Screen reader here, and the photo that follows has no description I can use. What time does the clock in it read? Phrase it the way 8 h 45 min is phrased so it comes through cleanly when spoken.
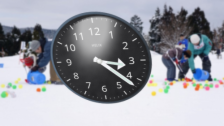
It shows 3 h 22 min
